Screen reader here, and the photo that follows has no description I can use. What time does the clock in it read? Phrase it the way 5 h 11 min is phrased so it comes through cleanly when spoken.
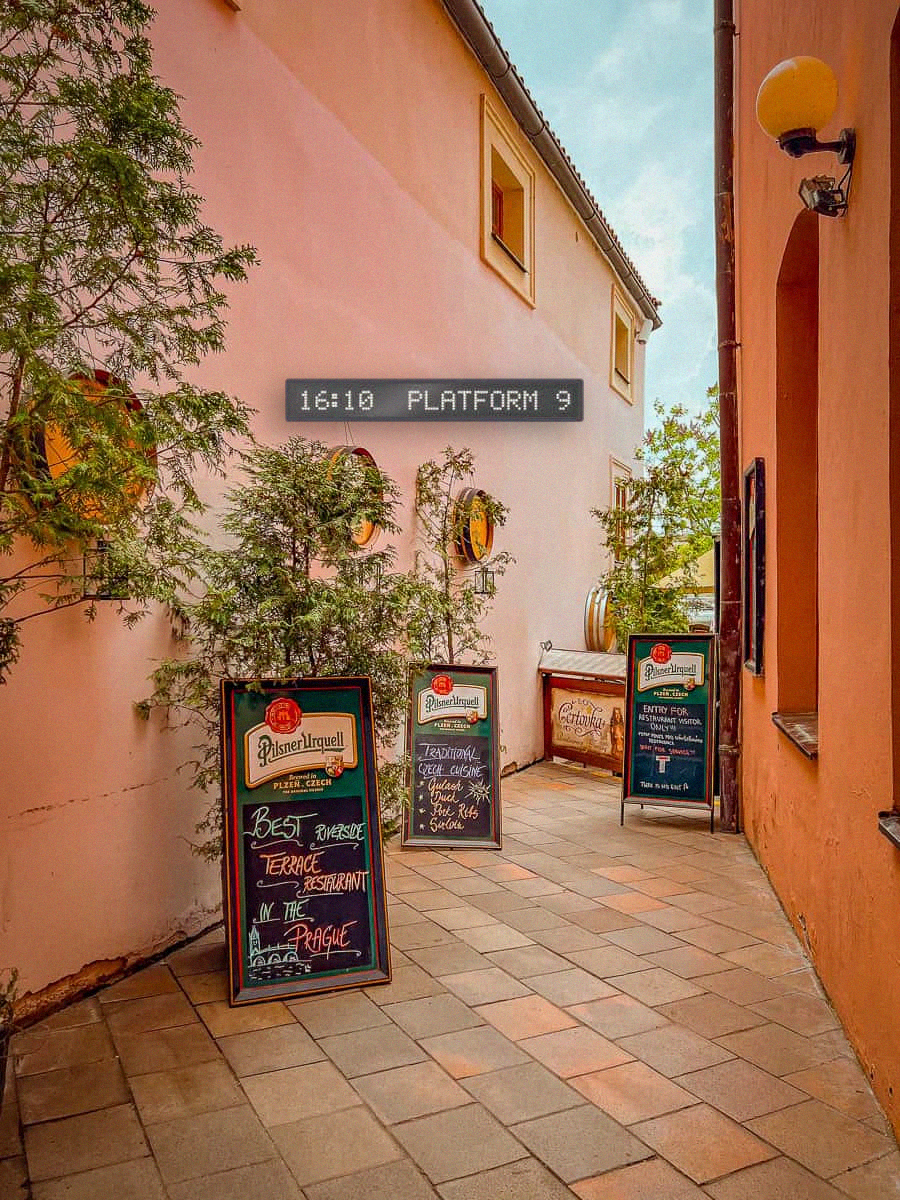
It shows 16 h 10 min
